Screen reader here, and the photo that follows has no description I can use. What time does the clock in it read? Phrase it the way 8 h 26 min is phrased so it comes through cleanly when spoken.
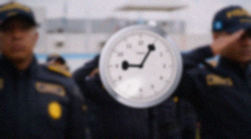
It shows 9 h 05 min
